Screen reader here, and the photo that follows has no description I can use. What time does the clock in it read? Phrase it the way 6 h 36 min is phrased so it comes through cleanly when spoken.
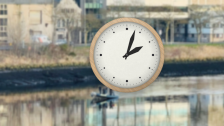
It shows 2 h 03 min
